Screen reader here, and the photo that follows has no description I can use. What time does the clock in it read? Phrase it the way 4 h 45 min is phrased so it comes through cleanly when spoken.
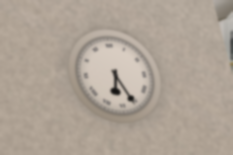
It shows 6 h 26 min
